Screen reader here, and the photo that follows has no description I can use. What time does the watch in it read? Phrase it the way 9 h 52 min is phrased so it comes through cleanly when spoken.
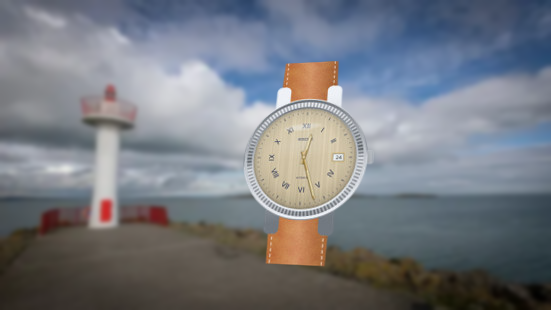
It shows 12 h 27 min
